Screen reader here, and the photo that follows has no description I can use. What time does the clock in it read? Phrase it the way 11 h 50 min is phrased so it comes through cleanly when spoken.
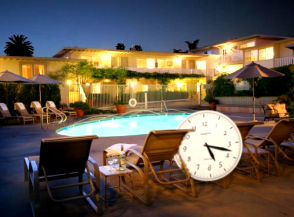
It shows 5 h 18 min
